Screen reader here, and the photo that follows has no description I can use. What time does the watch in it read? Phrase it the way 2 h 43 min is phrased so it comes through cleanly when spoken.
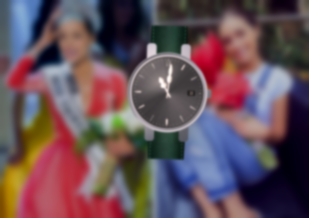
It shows 11 h 01 min
